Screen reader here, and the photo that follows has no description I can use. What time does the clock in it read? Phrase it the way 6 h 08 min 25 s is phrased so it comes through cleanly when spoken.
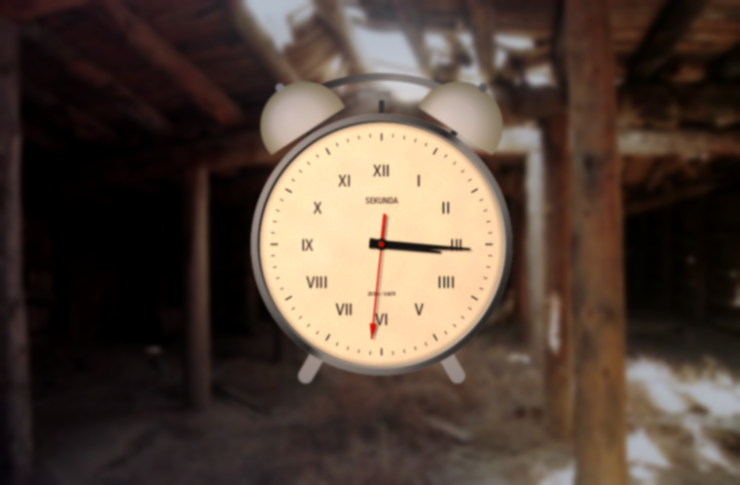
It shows 3 h 15 min 31 s
